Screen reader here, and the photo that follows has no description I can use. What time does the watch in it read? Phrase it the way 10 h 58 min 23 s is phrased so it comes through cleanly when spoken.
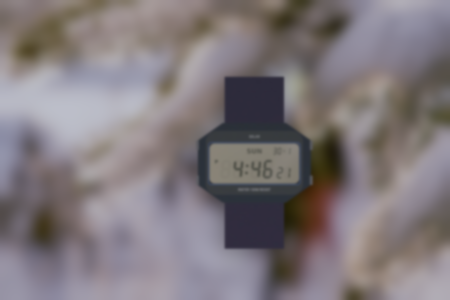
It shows 4 h 46 min 21 s
